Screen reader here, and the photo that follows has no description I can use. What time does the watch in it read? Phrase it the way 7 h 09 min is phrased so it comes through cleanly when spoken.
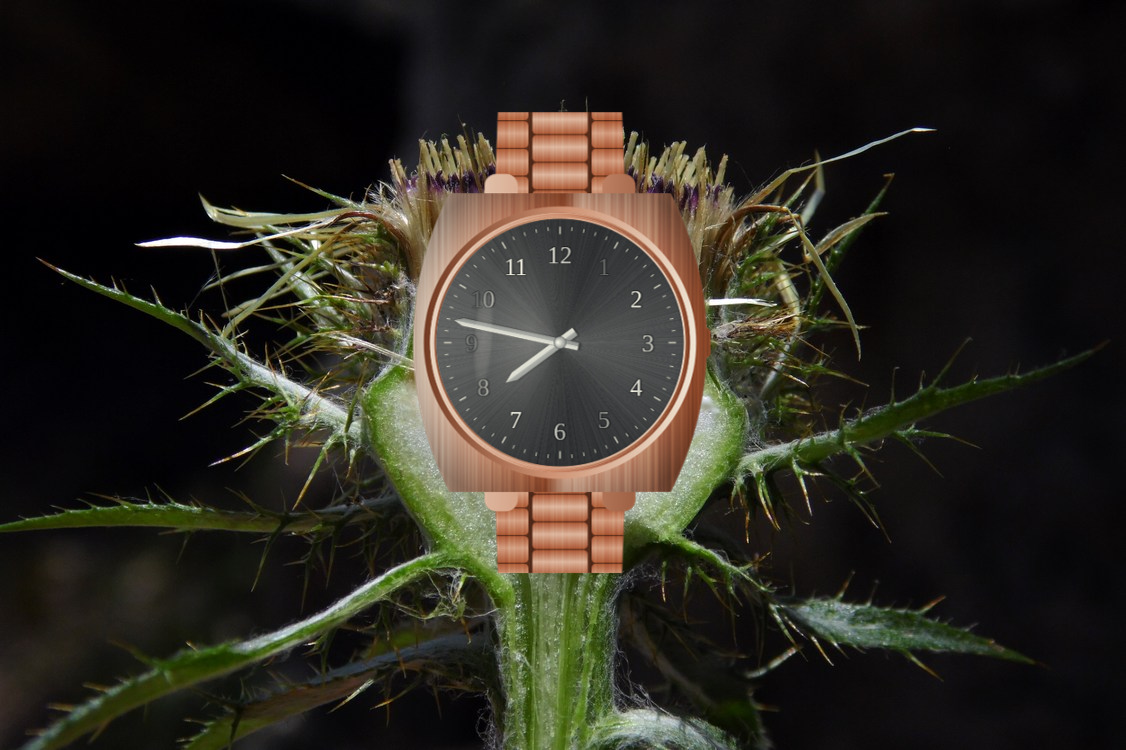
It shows 7 h 47 min
